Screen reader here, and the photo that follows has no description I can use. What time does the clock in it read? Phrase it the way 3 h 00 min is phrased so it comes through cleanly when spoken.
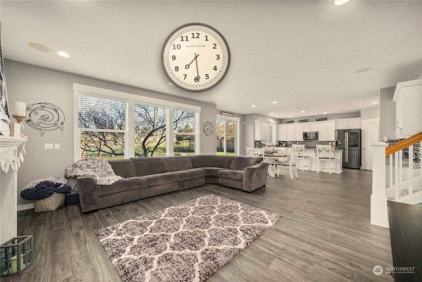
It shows 7 h 29 min
